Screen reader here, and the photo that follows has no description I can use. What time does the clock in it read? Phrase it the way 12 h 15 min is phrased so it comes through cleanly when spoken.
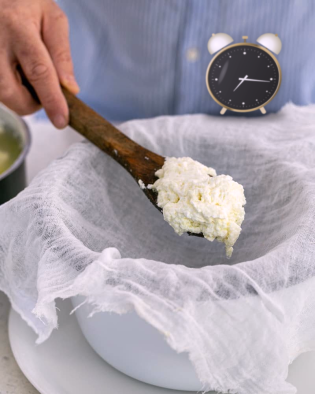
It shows 7 h 16 min
